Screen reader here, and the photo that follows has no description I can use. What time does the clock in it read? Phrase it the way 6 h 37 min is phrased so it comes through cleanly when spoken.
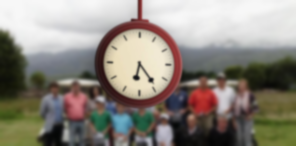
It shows 6 h 24 min
